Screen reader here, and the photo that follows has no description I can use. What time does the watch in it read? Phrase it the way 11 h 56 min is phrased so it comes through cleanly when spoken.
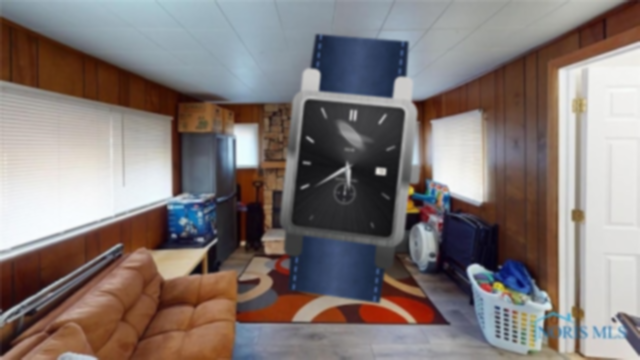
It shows 5 h 39 min
